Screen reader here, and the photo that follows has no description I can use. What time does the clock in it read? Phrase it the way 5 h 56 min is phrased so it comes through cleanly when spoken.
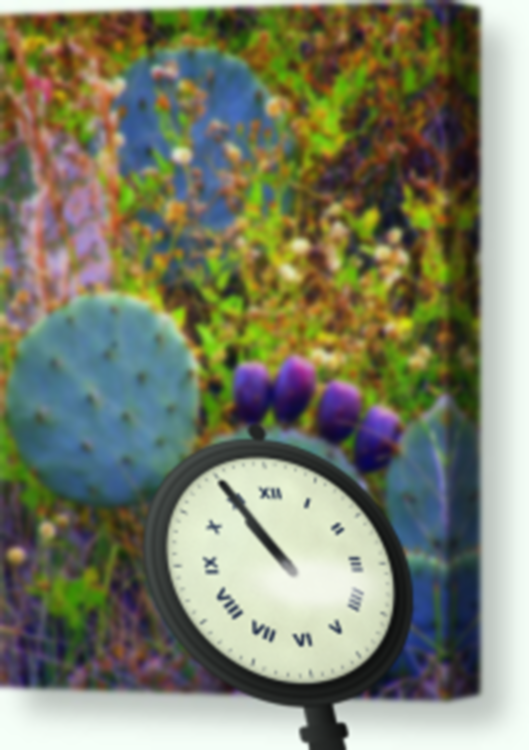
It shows 10 h 55 min
